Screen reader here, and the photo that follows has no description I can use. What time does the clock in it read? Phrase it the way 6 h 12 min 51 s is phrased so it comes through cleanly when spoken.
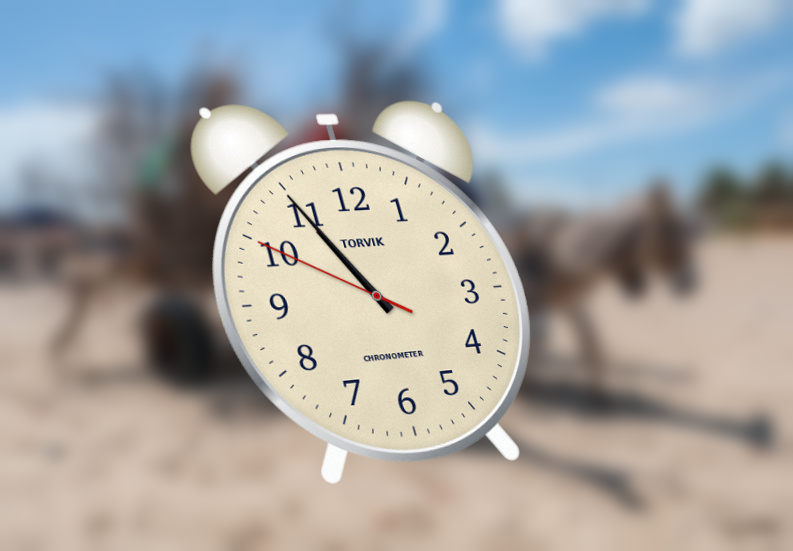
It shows 10 h 54 min 50 s
